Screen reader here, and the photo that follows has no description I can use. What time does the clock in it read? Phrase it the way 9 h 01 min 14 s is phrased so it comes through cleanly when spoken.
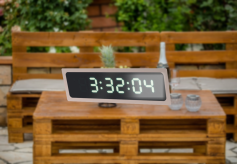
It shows 3 h 32 min 04 s
